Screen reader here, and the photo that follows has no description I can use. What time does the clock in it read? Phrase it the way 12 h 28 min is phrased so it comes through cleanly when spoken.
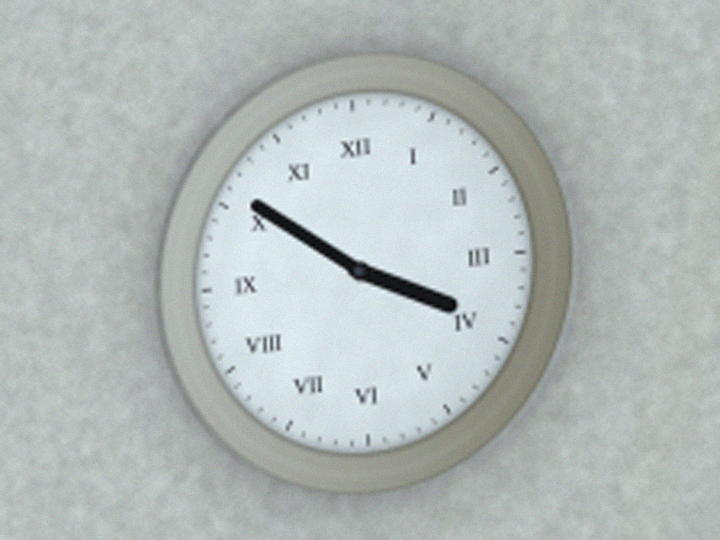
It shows 3 h 51 min
